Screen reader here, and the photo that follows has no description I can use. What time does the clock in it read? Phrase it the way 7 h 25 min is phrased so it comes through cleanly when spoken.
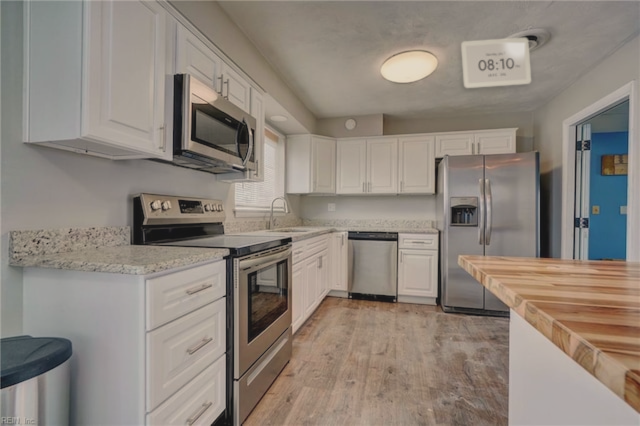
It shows 8 h 10 min
